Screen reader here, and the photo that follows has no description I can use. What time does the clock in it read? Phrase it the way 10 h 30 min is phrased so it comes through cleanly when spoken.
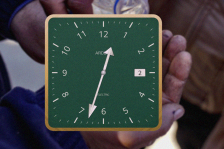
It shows 12 h 33 min
